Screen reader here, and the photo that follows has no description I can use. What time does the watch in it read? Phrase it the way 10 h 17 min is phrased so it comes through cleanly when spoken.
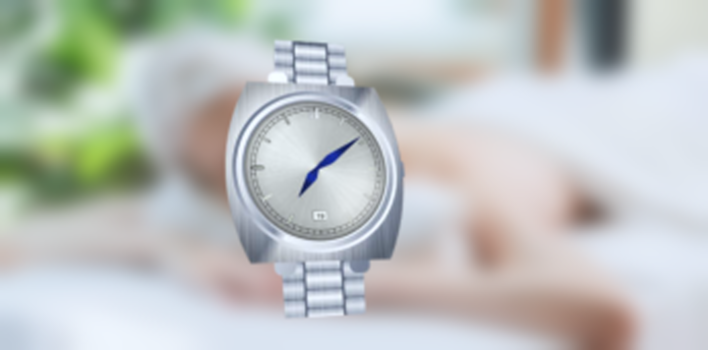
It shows 7 h 09 min
